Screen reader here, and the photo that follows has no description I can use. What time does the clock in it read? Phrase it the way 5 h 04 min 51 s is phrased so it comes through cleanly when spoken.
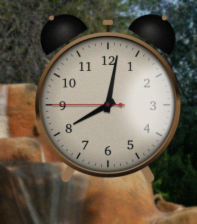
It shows 8 h 01 min 45 s
